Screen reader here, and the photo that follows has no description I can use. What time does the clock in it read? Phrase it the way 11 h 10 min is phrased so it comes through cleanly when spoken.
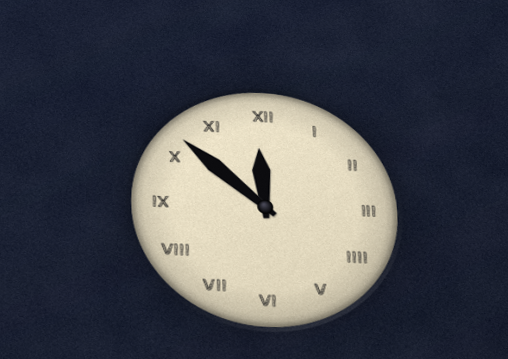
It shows 11 h 52 min
